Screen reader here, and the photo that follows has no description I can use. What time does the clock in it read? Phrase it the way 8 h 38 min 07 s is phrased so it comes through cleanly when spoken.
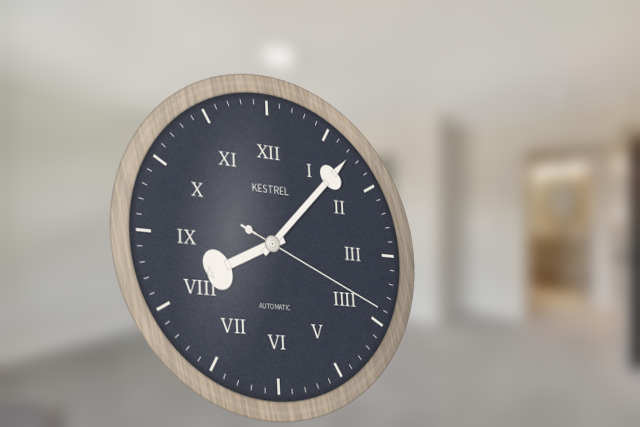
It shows 8 h 07 min 19 s
